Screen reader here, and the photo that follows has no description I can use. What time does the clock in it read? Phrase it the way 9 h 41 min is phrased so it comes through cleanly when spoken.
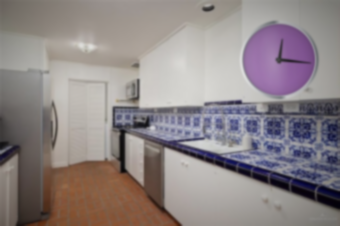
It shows 12 h 16 min
